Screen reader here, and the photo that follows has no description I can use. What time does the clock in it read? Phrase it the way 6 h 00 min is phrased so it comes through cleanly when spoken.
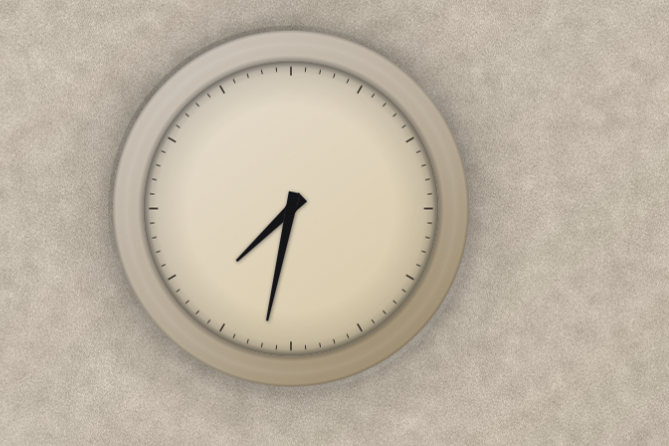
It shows 7 h 32 min
